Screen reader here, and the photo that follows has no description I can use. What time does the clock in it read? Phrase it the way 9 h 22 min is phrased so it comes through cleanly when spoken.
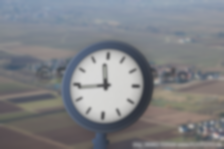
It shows 11 h 44 min
